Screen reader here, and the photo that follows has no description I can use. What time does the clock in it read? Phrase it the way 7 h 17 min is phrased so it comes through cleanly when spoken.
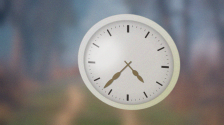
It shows 4 h 37 min
